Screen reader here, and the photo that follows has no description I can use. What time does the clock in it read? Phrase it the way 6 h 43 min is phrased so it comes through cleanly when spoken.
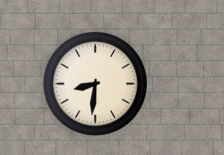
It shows 8 h 31 min
